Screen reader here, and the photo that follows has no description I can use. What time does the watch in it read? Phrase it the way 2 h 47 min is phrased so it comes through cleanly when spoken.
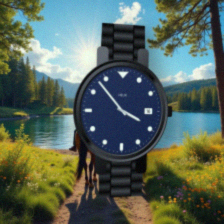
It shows 3 h 53 min
